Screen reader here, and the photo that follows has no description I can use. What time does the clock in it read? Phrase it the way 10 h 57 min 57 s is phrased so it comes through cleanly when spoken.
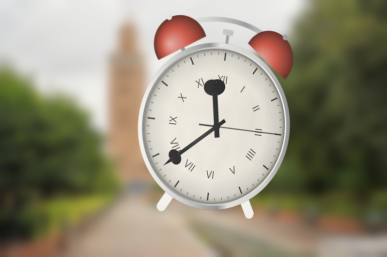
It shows 11 h 38 min 15 s
